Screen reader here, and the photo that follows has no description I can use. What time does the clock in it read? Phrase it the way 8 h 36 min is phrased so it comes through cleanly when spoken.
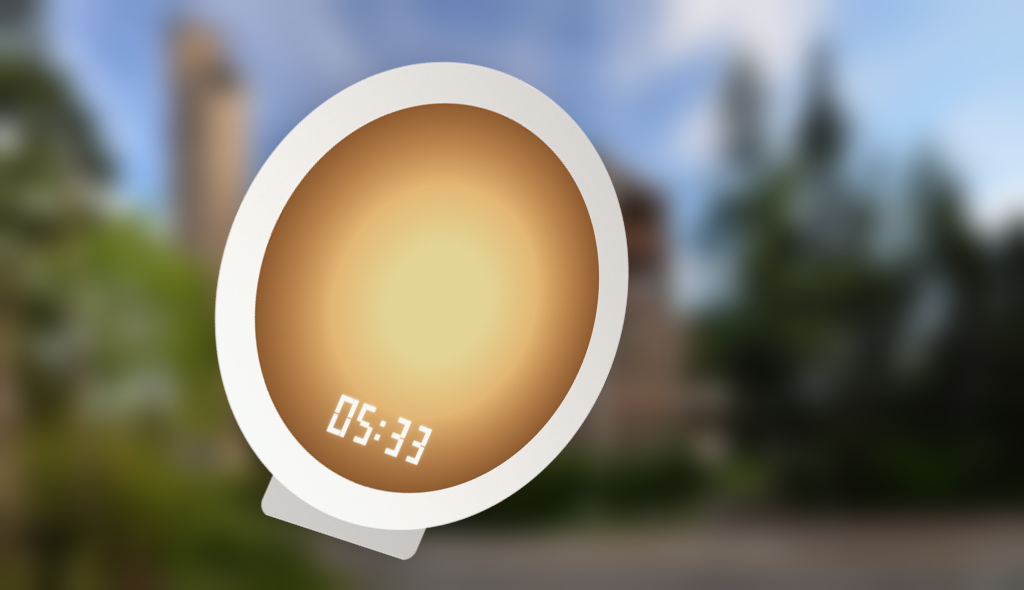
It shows 5 h 33 min
